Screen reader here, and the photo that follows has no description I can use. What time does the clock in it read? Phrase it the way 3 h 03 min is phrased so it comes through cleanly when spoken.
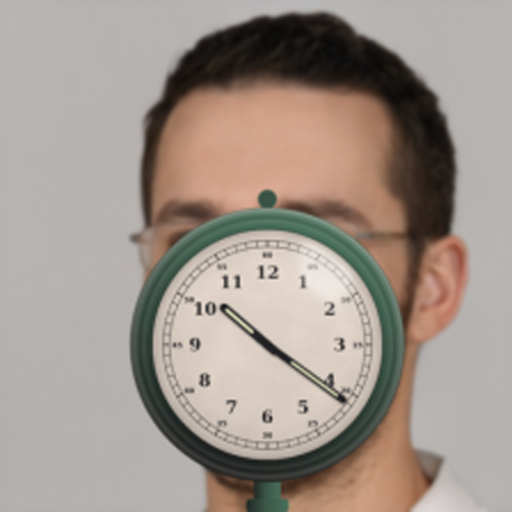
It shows 10 h 21 min
